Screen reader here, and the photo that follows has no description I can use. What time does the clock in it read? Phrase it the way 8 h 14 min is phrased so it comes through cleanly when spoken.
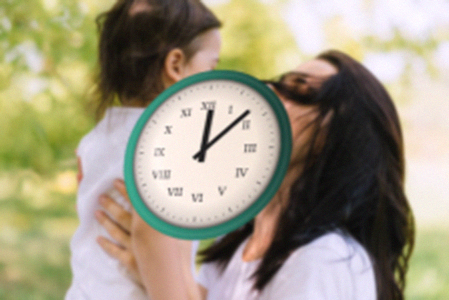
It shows 12 h 08 min
